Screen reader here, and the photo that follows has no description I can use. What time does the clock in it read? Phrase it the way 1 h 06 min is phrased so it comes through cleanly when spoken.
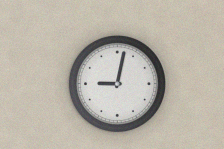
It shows 9 h 02 min
